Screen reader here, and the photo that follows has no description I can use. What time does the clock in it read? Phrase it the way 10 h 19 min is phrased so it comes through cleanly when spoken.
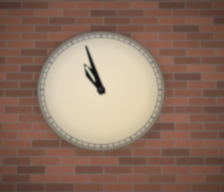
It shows 10 h 57 min
